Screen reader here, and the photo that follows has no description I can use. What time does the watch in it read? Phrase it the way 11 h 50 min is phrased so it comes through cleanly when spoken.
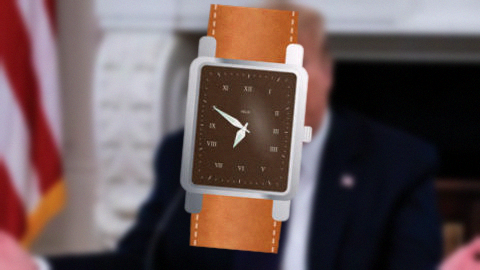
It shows 6 h 50 min
